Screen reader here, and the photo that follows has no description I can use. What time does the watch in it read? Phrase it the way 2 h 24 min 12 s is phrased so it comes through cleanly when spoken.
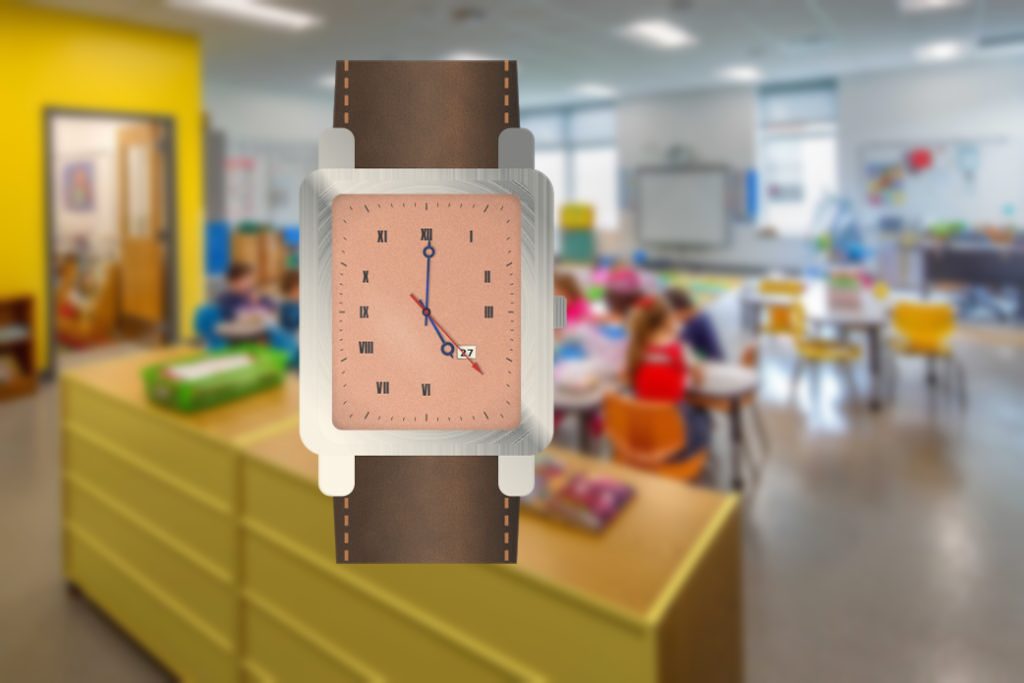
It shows 5 h 00 min 23 s
